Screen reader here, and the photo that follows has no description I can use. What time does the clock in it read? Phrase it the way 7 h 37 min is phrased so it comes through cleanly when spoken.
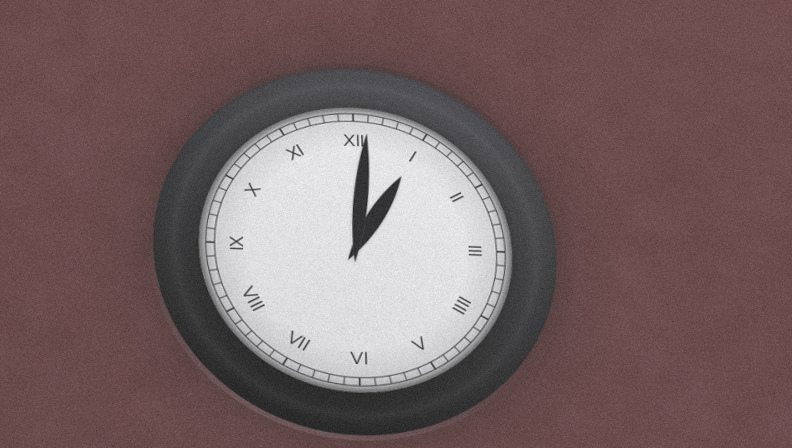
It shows 1 h 01 min
